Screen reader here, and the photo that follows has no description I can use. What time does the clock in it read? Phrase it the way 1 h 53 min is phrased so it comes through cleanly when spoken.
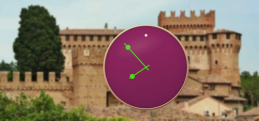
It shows 7 h 53 min
